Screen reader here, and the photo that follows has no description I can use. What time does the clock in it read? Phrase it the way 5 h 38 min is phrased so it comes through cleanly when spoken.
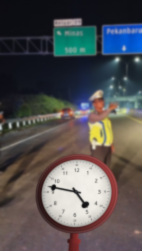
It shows 4 h 47 min
